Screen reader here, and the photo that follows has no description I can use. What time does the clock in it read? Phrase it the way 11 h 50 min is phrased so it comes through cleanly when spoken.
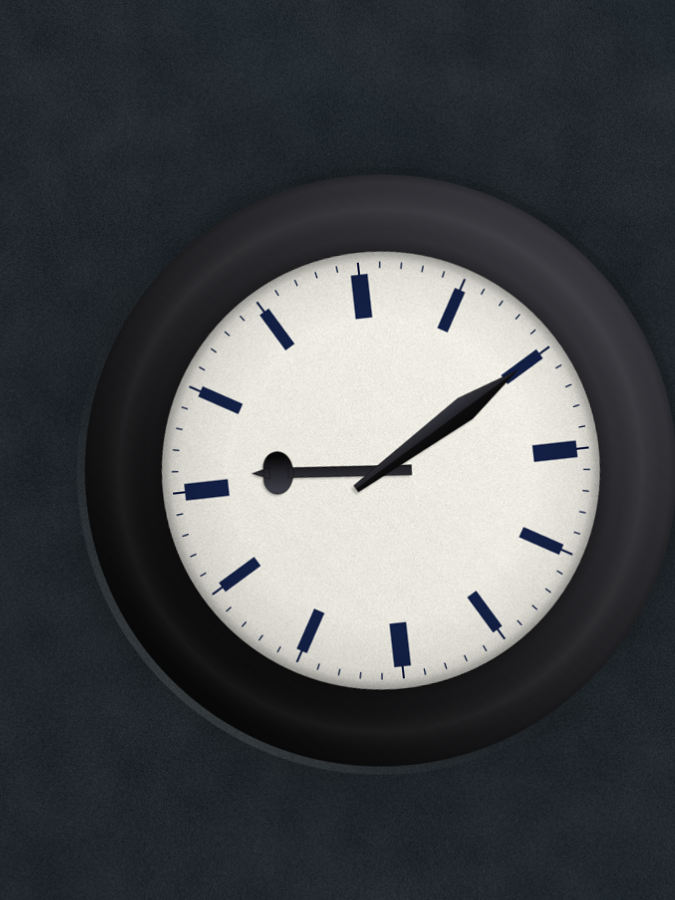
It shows 9 h 10 min
